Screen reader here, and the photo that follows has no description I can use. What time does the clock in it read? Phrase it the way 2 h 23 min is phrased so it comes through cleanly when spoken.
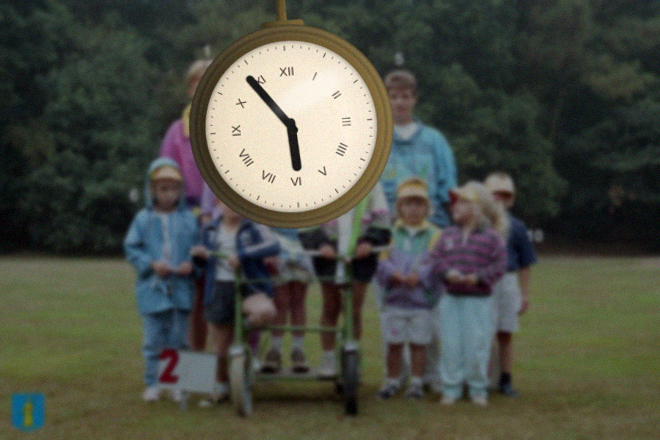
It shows 5 h 54 min
